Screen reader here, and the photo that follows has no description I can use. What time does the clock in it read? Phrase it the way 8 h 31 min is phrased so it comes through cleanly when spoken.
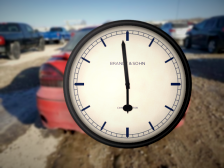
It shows 5 h 59 min
